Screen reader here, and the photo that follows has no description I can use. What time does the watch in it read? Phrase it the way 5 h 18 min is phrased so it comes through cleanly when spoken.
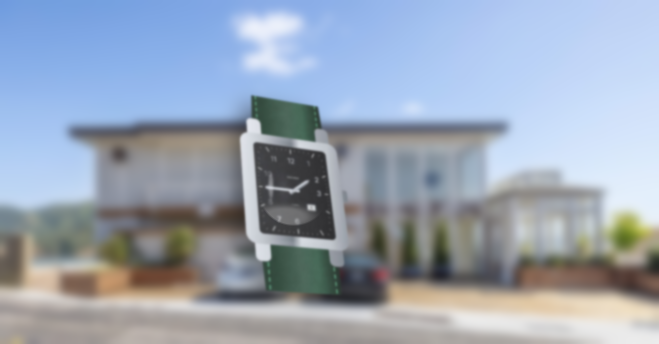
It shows 1 h 45 min
